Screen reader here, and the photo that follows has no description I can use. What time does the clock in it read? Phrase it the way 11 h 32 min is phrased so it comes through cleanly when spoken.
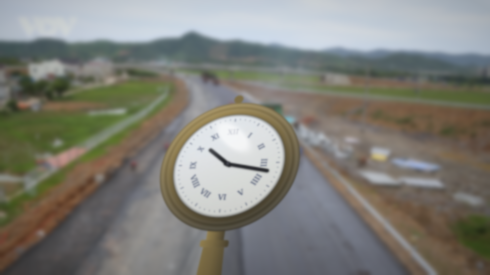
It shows 10 h 17 min
